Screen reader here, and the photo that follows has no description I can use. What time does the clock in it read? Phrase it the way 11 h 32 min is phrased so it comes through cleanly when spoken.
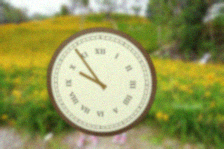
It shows 9 h 54 min
